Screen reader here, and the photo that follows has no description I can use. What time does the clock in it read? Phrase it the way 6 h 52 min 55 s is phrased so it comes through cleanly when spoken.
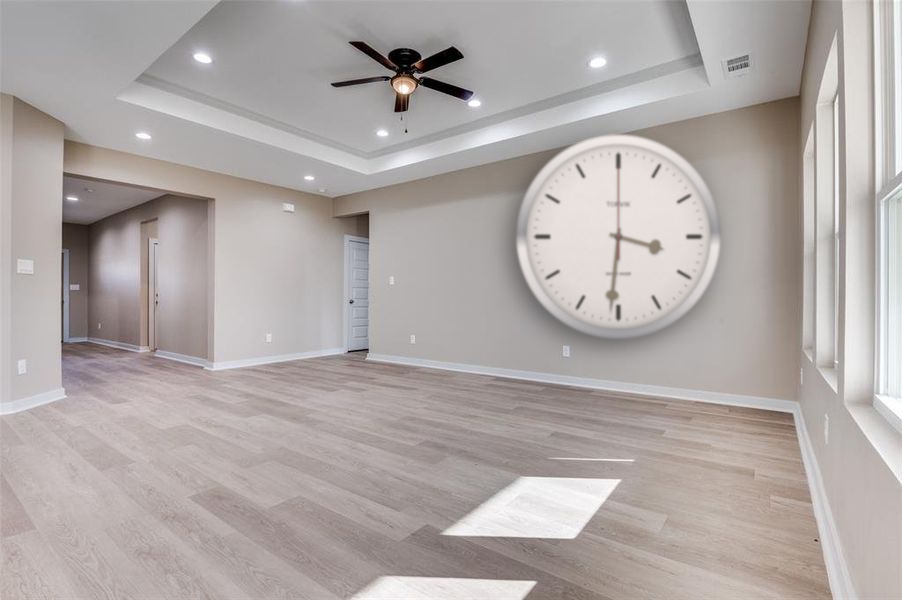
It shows 3 h 31 min 00 s
